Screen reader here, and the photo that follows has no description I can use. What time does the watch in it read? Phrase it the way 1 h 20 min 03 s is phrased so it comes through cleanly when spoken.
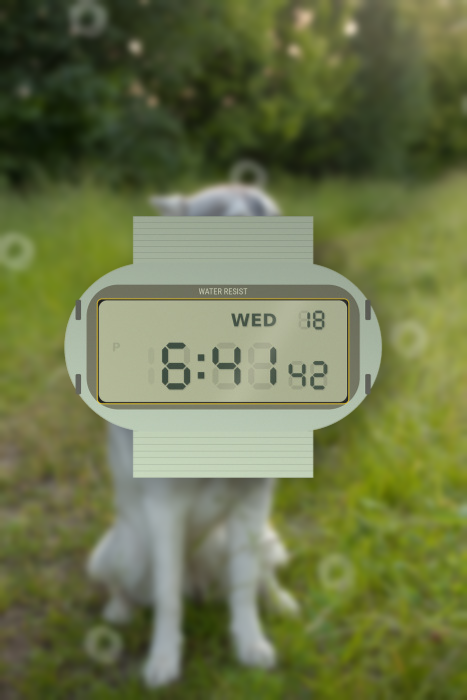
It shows 6 h 41 min 42 s
